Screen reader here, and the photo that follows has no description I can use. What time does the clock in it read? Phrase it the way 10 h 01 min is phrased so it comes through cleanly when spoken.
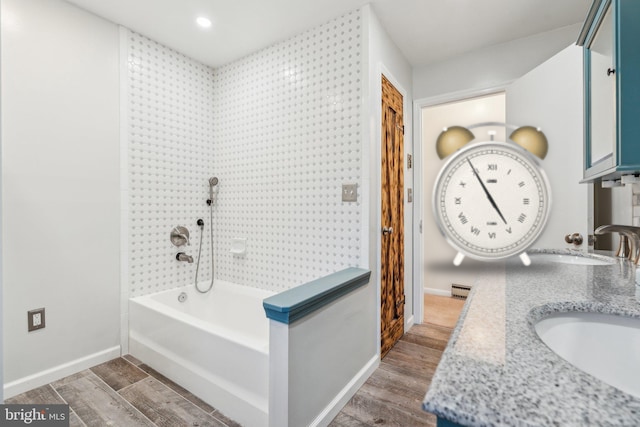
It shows 4 h 55 min
